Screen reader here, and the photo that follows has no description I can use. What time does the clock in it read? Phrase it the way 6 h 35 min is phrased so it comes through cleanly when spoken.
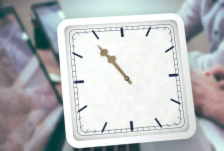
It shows 10 h 54 min
